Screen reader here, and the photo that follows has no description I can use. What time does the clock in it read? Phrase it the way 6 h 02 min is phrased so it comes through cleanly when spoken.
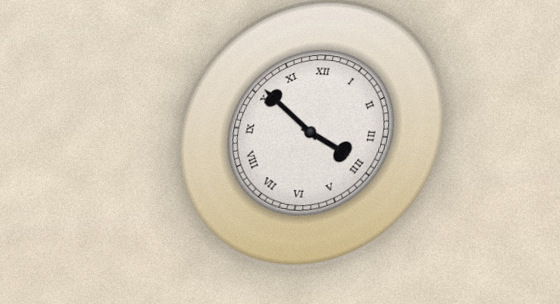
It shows 3 h 51 min
